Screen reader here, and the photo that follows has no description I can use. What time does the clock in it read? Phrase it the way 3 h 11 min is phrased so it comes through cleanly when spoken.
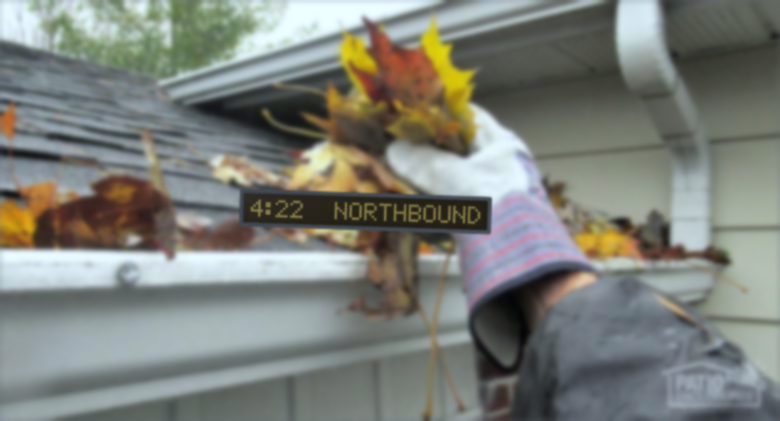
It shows 4 h 22 min
